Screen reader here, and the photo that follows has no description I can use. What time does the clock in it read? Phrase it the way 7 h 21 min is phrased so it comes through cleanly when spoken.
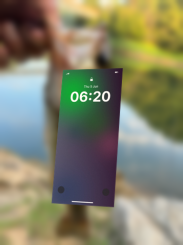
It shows 6 h 20 min
